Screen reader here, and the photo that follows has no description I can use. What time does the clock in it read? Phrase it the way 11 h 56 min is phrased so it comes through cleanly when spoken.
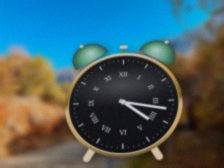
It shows 4 h 17 min
